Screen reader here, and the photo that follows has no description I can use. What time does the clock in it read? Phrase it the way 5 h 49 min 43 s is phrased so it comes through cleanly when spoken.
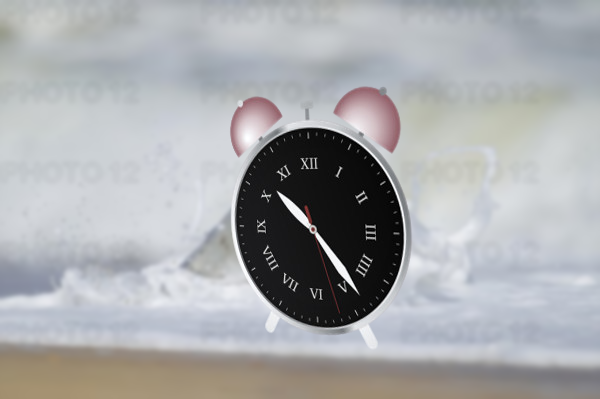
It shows 10 h 23 min 27 s
